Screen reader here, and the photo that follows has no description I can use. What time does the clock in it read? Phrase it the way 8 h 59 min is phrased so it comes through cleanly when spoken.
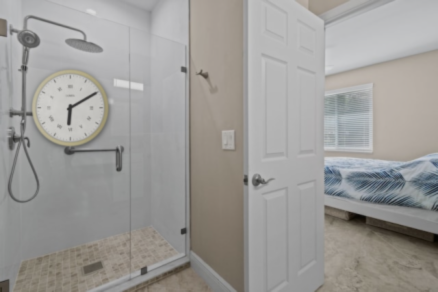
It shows 6 h 10 min
